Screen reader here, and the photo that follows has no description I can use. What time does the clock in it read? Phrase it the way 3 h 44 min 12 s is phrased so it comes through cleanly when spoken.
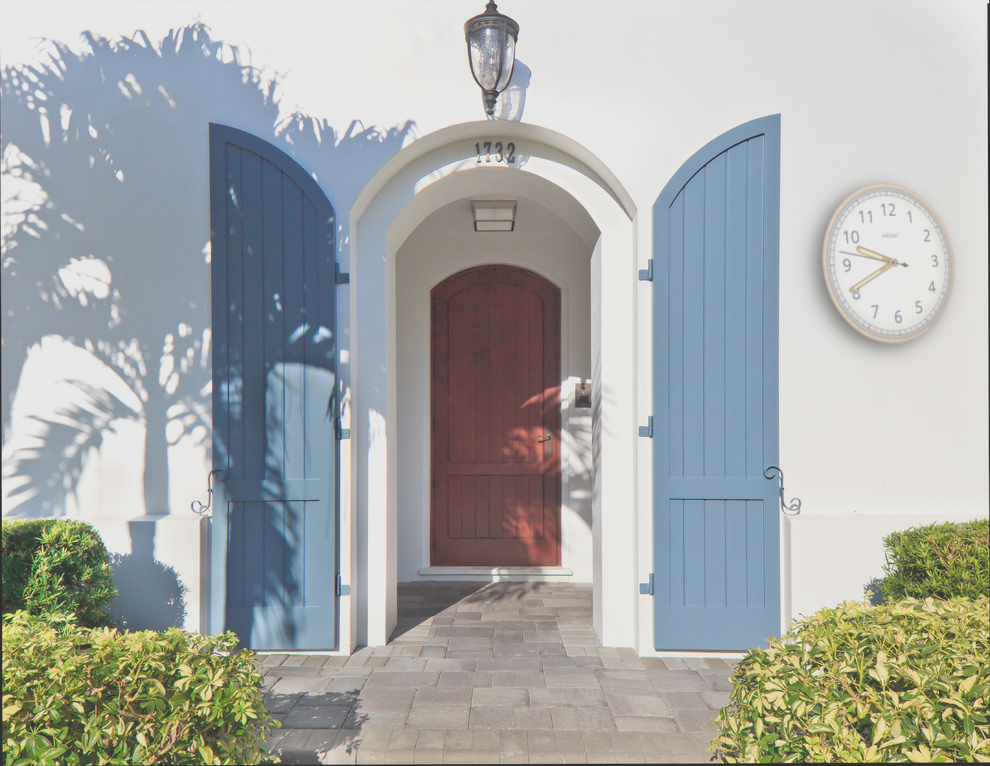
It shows 9 h 40 min 47 s
